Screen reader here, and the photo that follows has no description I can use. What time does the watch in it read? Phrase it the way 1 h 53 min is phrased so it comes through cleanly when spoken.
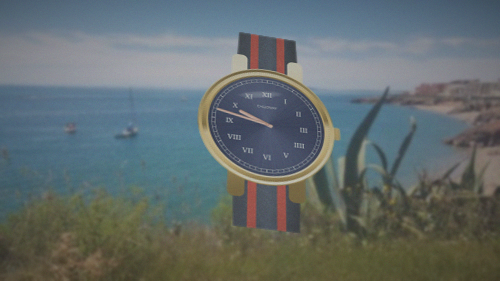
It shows 9 h 47 min
